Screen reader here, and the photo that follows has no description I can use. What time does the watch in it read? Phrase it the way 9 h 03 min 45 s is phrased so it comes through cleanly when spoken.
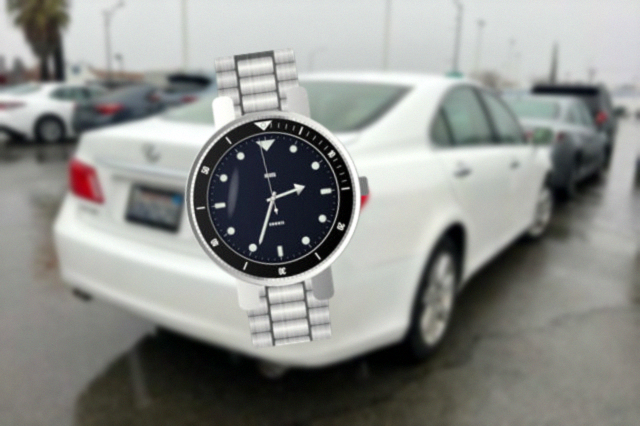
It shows 2 h 33 min 59 s
